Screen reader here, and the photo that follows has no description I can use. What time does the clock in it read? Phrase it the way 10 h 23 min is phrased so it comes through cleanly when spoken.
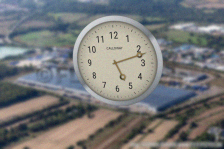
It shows 5 h 12 min
